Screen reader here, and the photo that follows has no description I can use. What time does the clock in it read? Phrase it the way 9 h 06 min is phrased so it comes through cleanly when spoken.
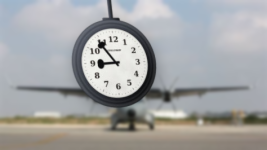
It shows 8 h 54 min
